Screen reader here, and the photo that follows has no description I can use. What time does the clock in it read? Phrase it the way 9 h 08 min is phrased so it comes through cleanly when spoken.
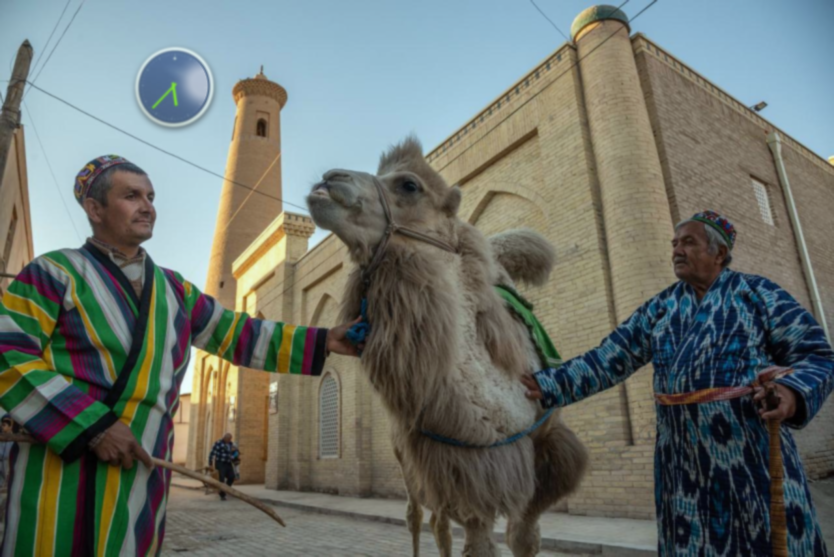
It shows 5 h 37 min
